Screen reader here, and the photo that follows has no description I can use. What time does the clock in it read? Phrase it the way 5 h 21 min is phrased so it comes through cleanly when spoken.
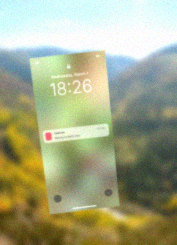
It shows 18 h 26 min
